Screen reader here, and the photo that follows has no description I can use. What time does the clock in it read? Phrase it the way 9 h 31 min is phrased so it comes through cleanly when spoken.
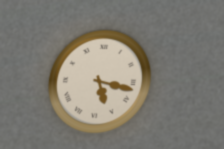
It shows 5 h 17 min
